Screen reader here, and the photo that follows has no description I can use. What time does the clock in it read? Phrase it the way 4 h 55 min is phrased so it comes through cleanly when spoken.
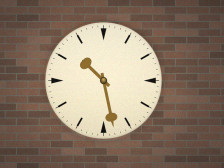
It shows 10 h 28 min
